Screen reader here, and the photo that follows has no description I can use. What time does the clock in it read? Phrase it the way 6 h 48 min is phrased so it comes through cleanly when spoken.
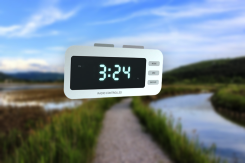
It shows 3 h 24 min
